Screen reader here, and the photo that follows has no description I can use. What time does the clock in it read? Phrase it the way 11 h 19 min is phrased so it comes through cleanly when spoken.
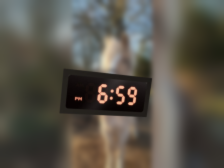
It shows 6 h 59 min
